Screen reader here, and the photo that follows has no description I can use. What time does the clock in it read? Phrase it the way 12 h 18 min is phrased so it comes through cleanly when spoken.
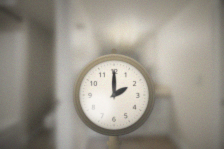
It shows 2 h 00 min
